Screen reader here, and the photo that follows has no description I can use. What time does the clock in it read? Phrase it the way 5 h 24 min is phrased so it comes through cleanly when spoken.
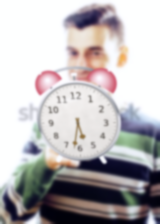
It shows 5 h 32 min
